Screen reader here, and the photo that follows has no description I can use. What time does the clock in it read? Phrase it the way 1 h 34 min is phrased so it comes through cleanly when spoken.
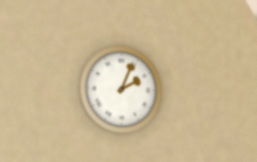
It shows 2 h 04 min
